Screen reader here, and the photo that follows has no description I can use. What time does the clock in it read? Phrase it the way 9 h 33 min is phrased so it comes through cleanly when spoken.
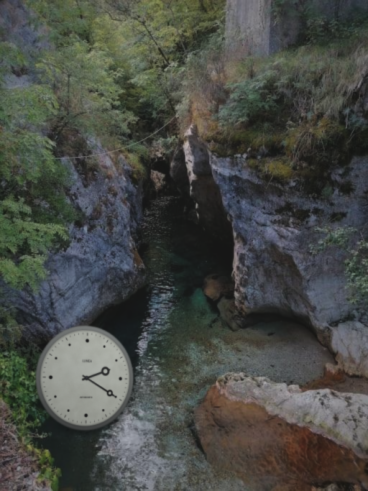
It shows 2 h 20 min
